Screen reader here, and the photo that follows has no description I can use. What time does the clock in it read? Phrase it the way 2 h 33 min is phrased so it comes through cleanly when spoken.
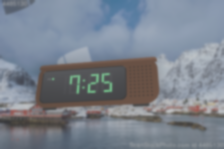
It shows 7 h 25 min
